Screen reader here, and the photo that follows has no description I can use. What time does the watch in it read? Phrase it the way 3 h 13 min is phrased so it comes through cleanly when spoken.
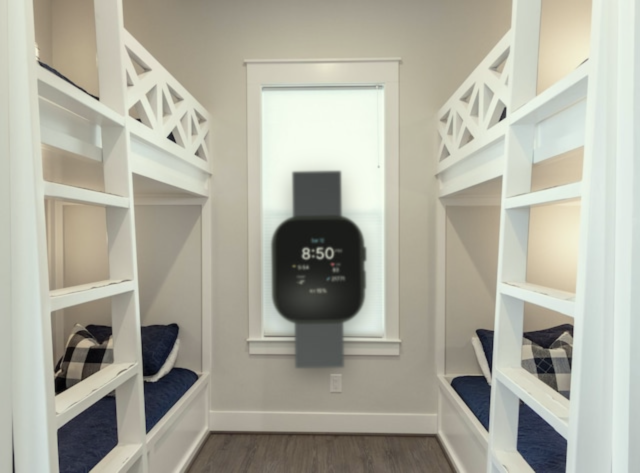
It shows 8 h 50 min
